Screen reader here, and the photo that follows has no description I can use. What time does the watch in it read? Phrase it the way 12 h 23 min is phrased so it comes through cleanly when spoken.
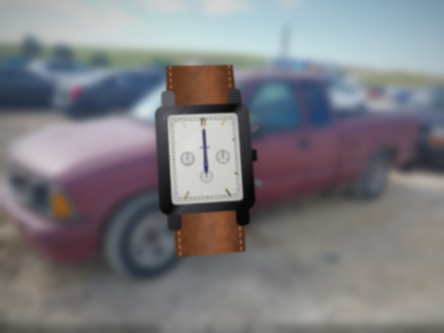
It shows 6 h 00 min
